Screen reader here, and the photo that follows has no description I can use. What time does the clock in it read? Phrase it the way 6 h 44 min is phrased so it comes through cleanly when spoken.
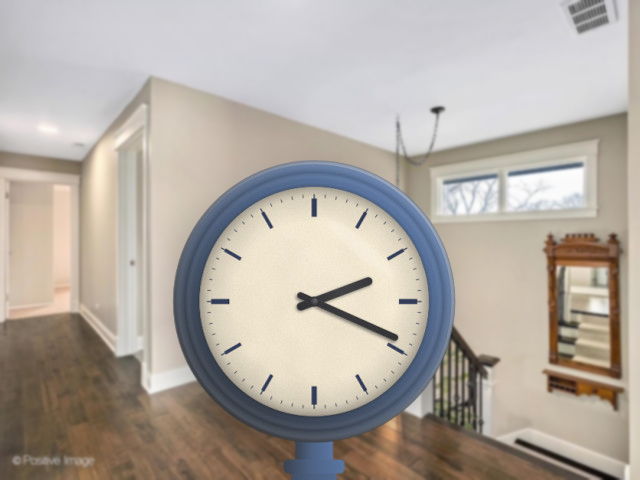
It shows 2 h 19 min
